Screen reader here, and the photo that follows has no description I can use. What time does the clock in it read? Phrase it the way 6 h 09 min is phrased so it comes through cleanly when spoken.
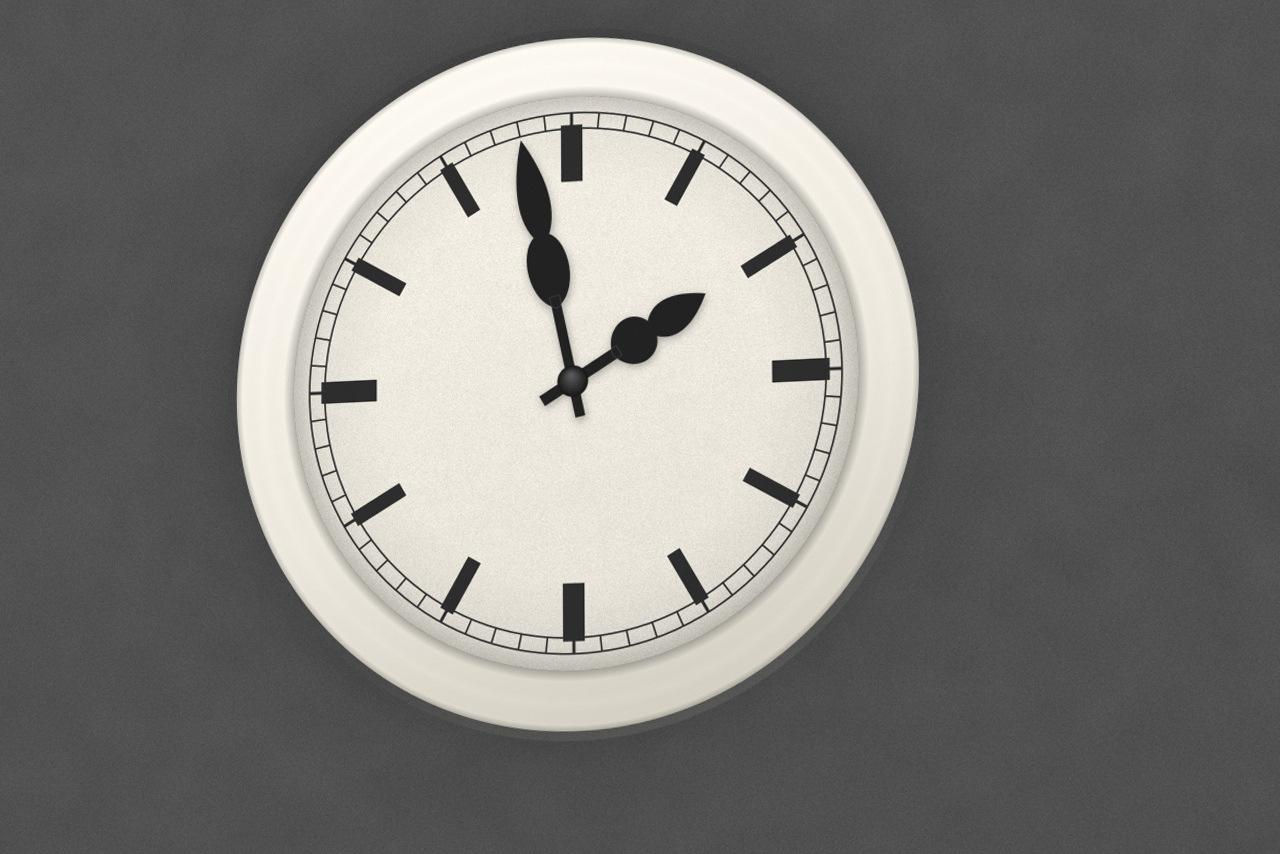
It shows 1 h 58 min
